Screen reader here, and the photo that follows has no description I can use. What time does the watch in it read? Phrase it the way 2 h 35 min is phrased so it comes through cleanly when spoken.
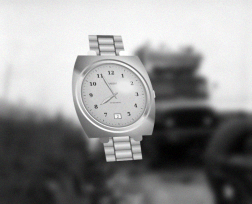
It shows 7 h 56 min
